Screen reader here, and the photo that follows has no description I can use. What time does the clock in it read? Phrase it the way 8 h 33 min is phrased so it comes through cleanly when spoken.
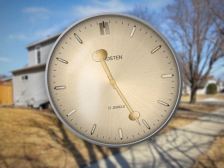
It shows 11 h 26 min
